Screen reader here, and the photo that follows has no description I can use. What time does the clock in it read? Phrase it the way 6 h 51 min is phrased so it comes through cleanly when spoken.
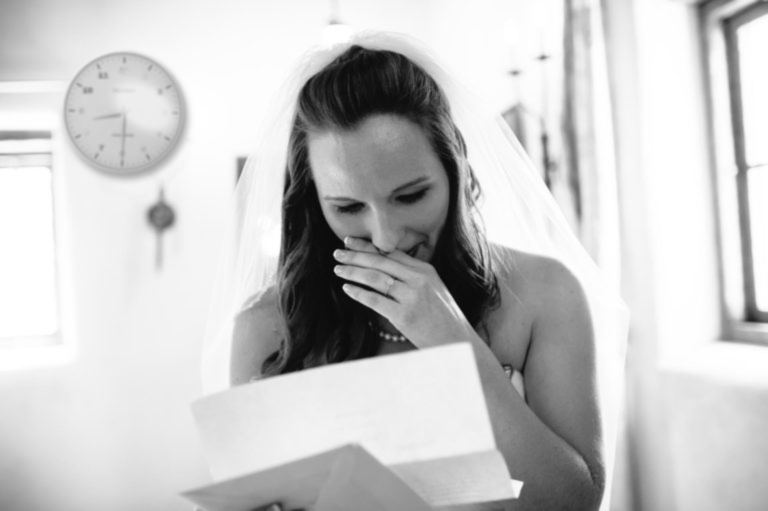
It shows 8 h 30 min
